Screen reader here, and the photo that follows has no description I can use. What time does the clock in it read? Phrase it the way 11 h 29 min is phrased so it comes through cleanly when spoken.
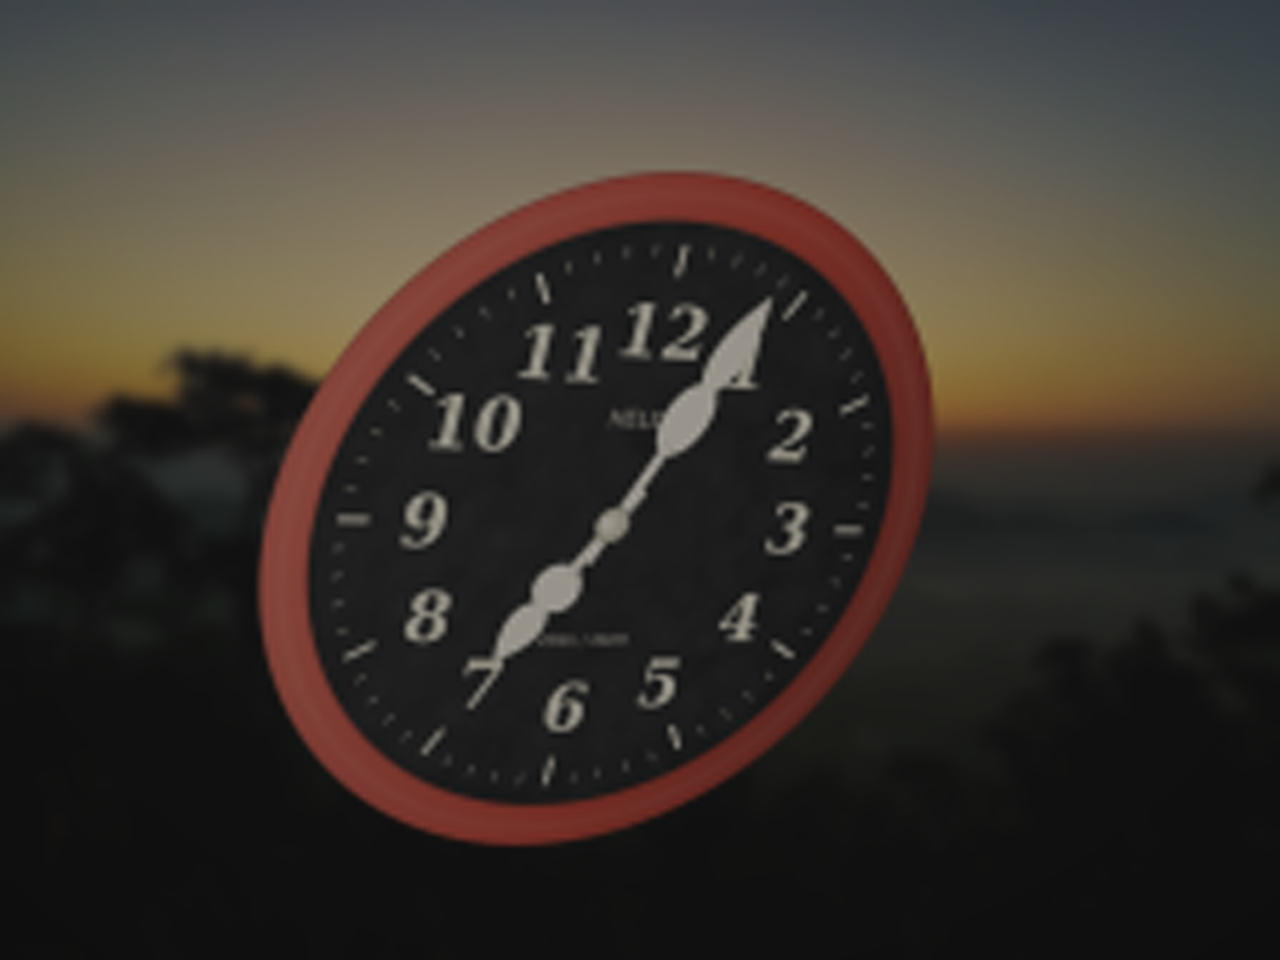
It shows 7 h 04 min
